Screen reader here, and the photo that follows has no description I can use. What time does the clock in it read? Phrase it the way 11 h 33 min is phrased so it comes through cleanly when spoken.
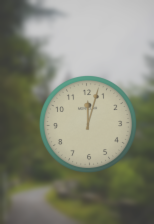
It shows 12 h 03 min
